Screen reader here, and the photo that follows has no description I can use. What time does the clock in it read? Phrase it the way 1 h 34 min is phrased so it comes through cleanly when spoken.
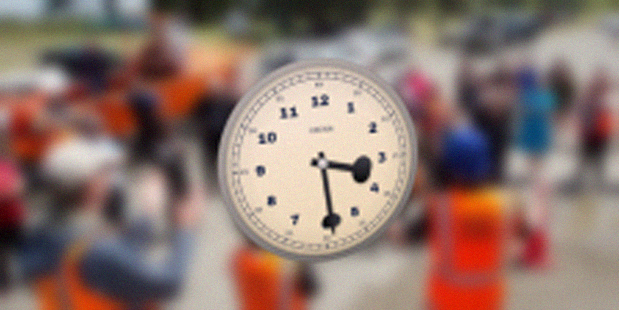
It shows 3 h 29 min
